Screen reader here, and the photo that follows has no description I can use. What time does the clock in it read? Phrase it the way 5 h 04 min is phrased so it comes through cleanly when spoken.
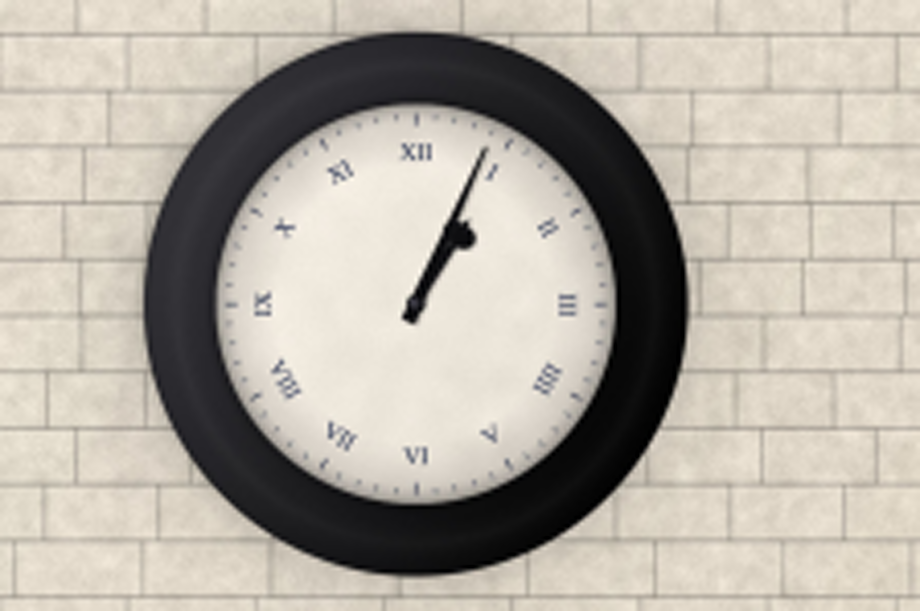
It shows 1 h 04 min
